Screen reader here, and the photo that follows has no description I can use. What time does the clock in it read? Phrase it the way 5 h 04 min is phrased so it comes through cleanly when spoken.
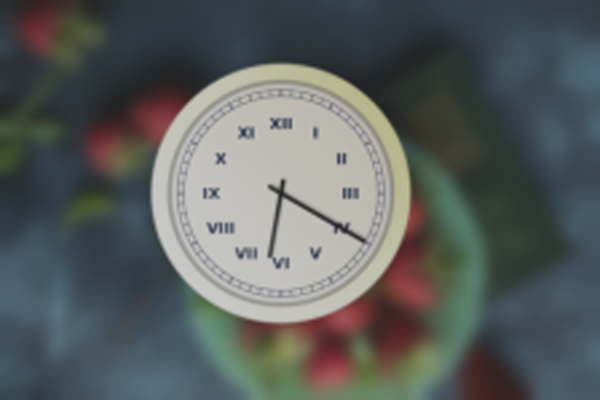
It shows 6 h 20 min
